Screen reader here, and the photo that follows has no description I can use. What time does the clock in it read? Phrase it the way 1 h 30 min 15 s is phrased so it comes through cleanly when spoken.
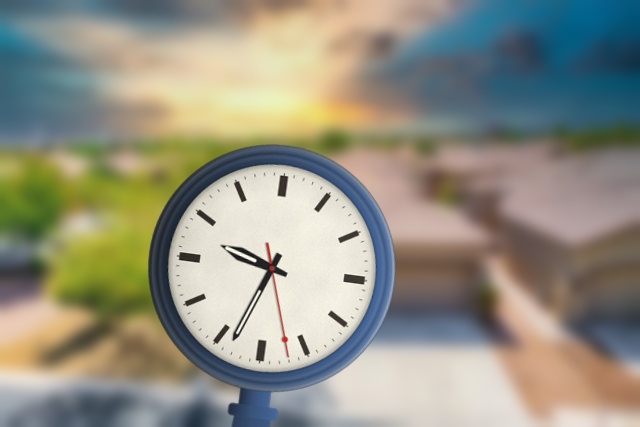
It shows 9 h 33 min 27 s
